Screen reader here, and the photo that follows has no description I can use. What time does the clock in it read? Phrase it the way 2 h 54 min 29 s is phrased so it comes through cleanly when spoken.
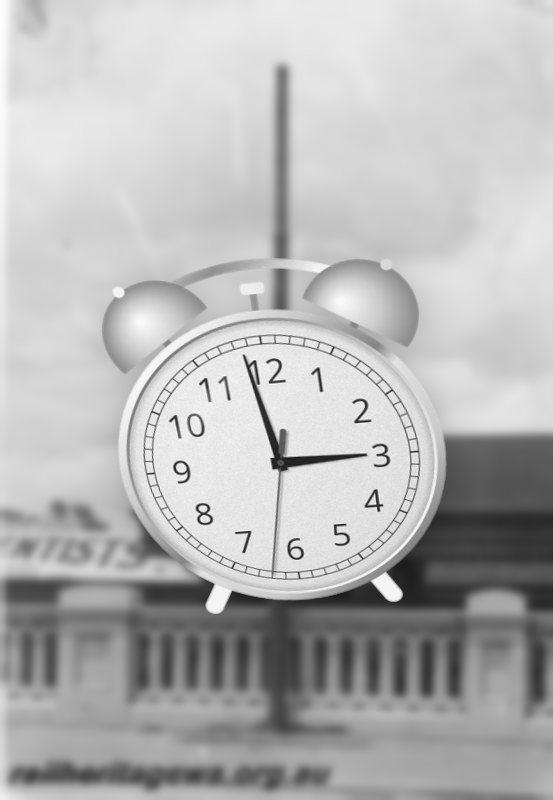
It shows 2 h 58 min 32 s
